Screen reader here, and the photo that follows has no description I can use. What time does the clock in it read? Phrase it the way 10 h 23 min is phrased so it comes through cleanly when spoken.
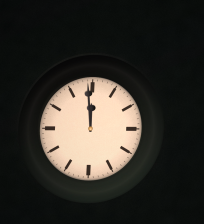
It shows 11 h 59 min
